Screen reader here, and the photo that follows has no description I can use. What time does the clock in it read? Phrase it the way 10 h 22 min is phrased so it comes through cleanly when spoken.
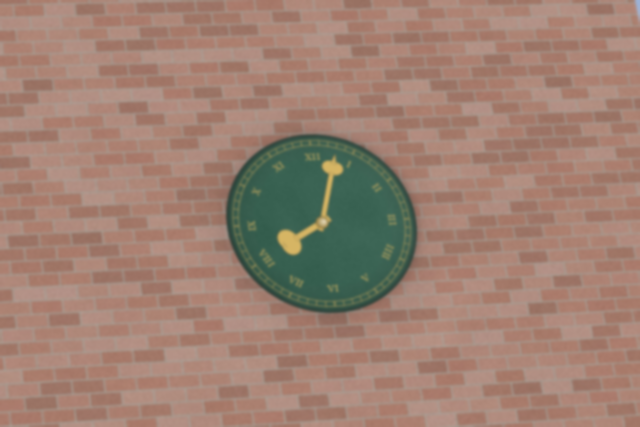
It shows 8 h 03 min
